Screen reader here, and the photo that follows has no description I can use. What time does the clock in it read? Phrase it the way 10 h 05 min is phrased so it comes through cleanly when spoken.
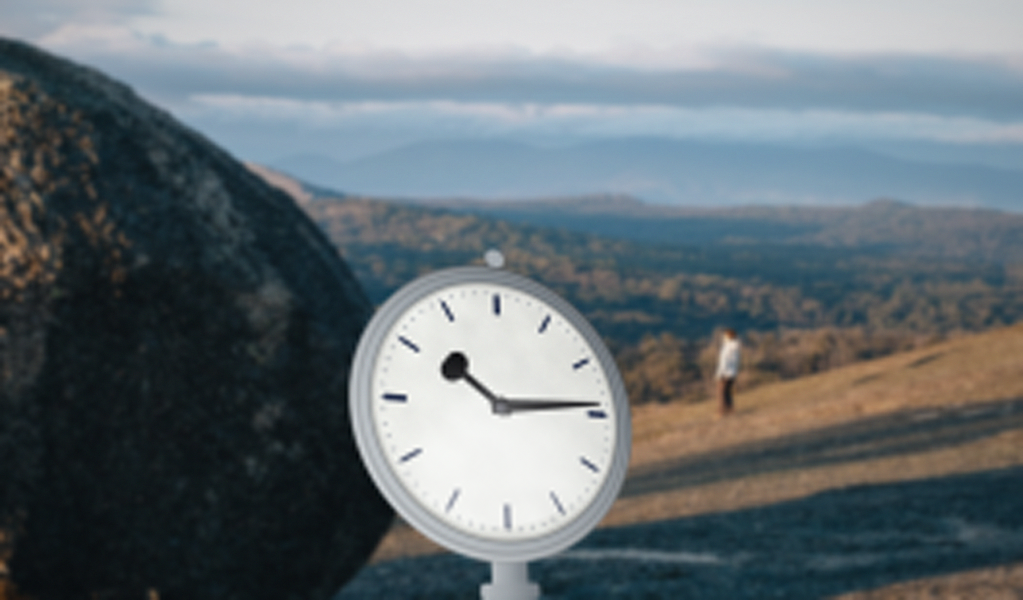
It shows 10 h 14 min
